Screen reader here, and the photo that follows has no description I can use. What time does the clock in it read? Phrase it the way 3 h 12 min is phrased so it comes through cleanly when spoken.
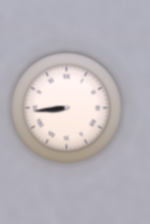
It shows 8 h 44 min
